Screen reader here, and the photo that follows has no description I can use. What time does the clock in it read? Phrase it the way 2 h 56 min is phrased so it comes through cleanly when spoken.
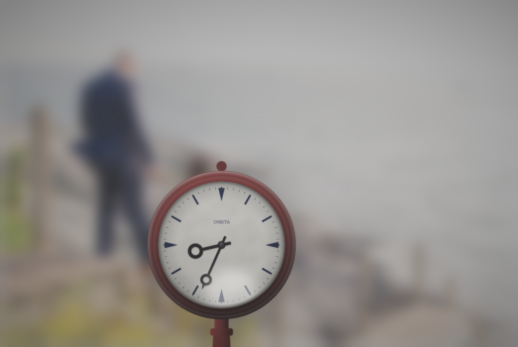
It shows 8 h 34 min
